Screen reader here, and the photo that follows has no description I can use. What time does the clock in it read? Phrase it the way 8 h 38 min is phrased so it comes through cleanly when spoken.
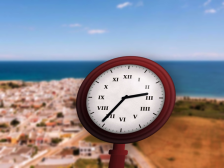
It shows 2 h 36 min
